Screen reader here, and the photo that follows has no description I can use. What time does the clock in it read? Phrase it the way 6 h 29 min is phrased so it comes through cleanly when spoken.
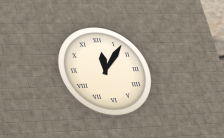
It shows 12 h 07 min
